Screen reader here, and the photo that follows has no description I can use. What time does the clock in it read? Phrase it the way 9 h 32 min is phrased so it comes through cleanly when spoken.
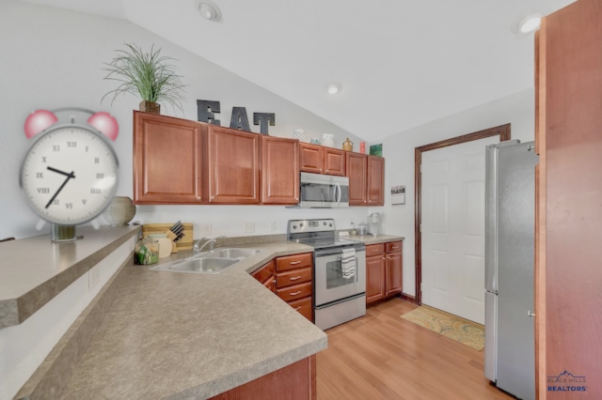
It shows 9 h 36 min
